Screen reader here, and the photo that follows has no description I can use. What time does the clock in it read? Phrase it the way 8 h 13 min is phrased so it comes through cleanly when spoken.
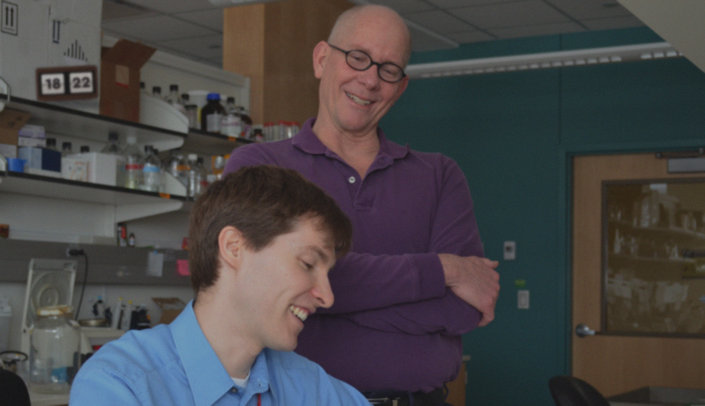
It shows 18 h 22 min
